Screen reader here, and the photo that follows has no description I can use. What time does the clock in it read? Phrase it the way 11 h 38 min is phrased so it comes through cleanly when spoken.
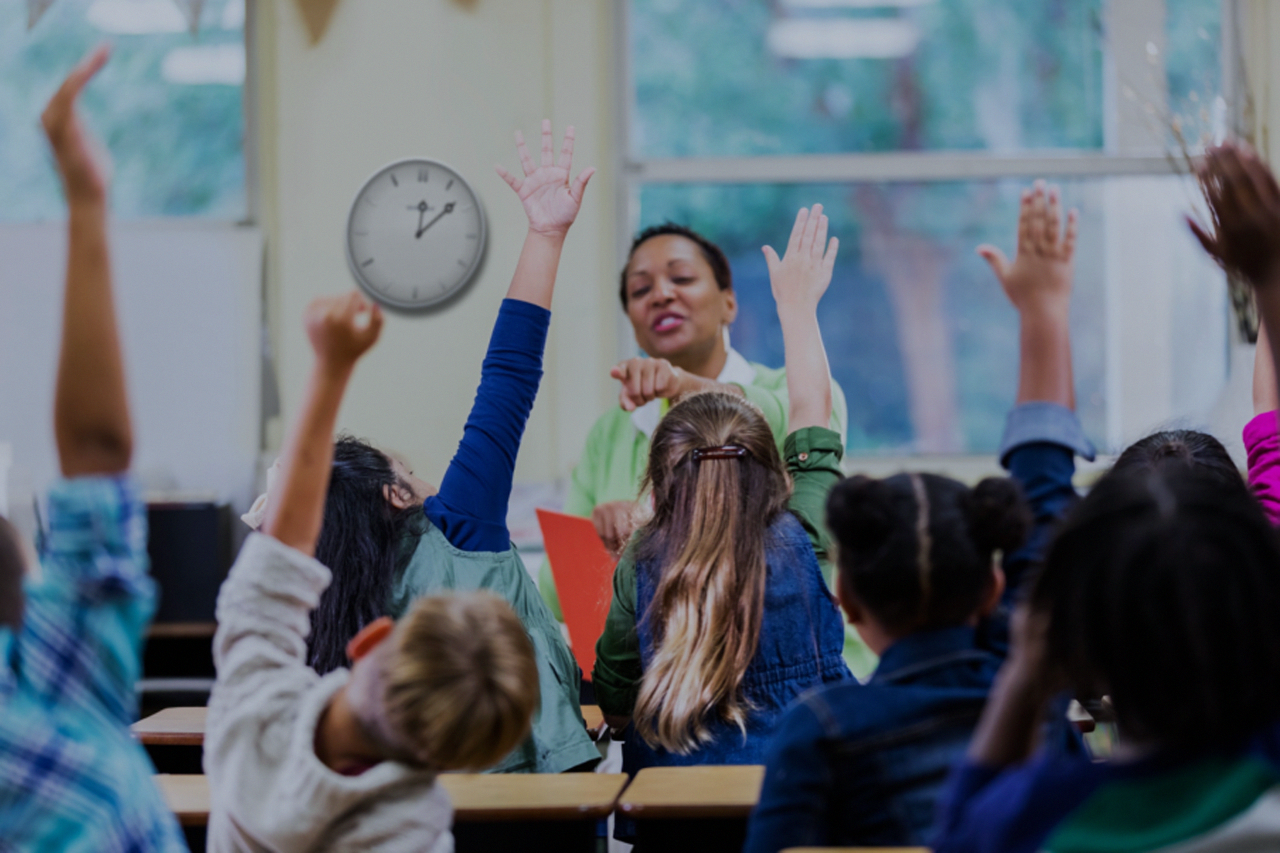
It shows 12 h 08 min
